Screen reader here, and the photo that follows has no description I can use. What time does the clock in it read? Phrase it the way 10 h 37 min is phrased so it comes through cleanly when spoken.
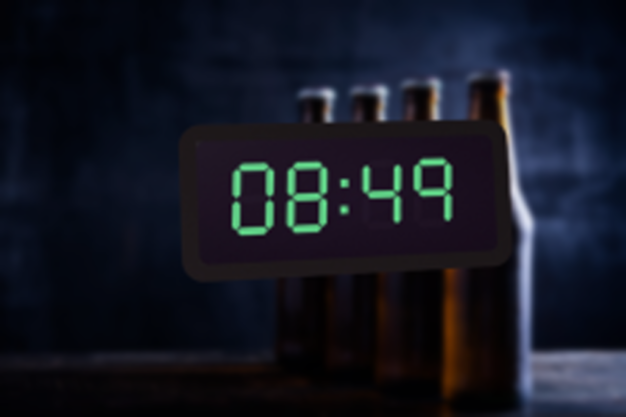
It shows 8 h 49 min
